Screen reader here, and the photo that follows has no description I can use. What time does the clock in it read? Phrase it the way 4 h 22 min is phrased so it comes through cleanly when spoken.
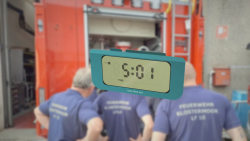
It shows 5 h 01 min
